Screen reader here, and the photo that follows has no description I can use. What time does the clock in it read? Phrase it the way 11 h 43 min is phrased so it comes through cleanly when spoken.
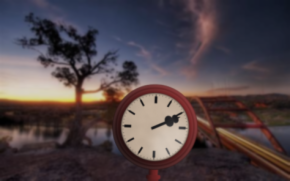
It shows 2 h 11 min
